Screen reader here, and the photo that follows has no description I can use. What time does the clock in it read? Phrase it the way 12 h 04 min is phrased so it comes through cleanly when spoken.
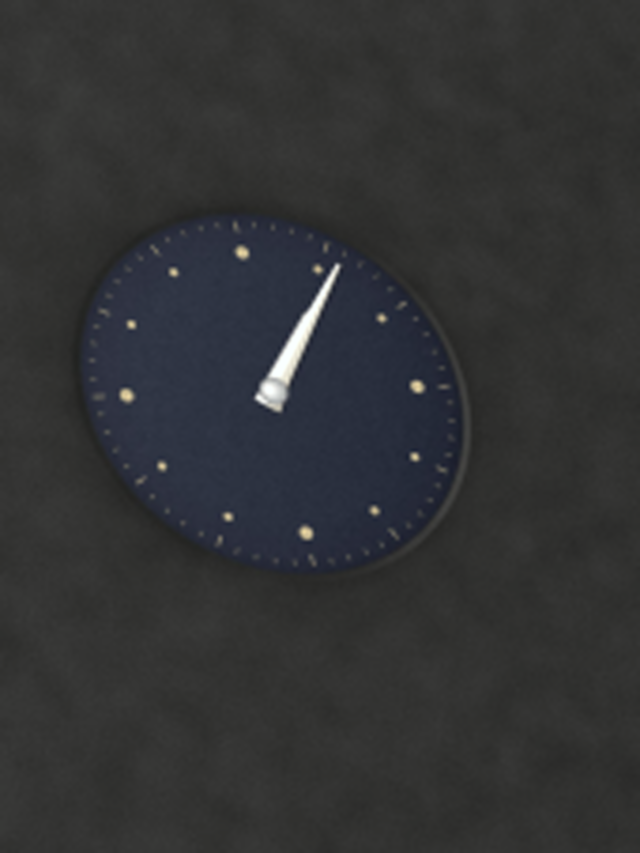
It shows 1 h 06 min
